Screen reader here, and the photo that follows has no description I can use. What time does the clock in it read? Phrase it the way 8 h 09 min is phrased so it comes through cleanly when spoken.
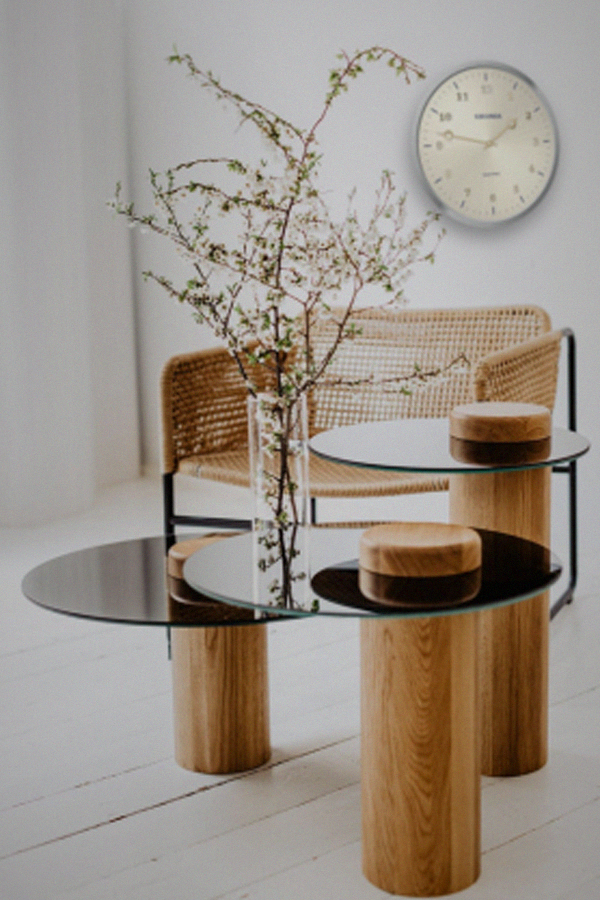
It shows 1 h 47 min
